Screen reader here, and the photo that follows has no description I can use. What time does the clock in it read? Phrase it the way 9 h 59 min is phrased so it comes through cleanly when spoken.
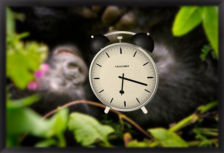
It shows 6 h 18 min
